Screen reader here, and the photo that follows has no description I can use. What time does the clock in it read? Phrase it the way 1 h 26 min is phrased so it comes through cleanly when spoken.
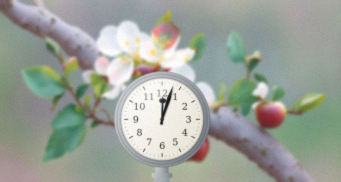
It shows 12 h 03 min
